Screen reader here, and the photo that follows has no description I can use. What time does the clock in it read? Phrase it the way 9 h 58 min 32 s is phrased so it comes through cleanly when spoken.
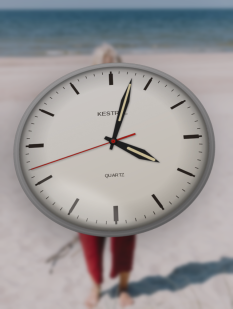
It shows 4 h 02 min 42 s
